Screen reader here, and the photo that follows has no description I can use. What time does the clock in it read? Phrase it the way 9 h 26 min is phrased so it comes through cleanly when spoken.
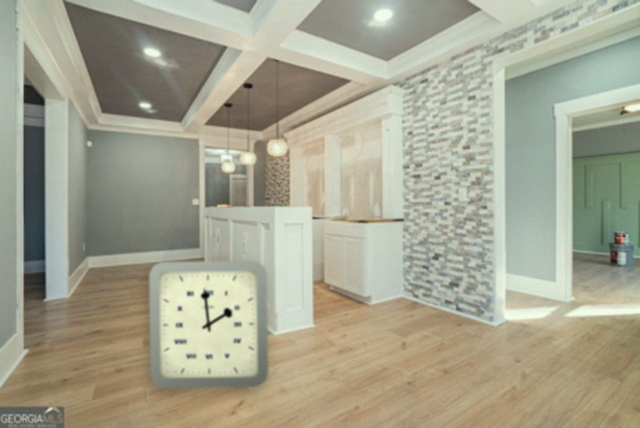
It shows 1 h 59 min
